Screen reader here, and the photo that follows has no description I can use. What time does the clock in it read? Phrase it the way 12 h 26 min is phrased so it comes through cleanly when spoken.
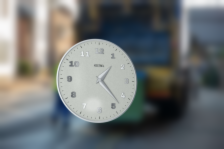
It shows 1 h 23 min
